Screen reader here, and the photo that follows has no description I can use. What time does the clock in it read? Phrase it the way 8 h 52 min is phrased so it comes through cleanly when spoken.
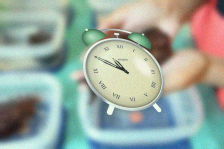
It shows 10 h 50 min
